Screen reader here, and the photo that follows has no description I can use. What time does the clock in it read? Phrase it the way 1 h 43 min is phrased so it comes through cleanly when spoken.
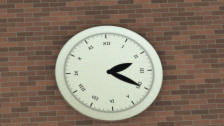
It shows 2 h 20 min
